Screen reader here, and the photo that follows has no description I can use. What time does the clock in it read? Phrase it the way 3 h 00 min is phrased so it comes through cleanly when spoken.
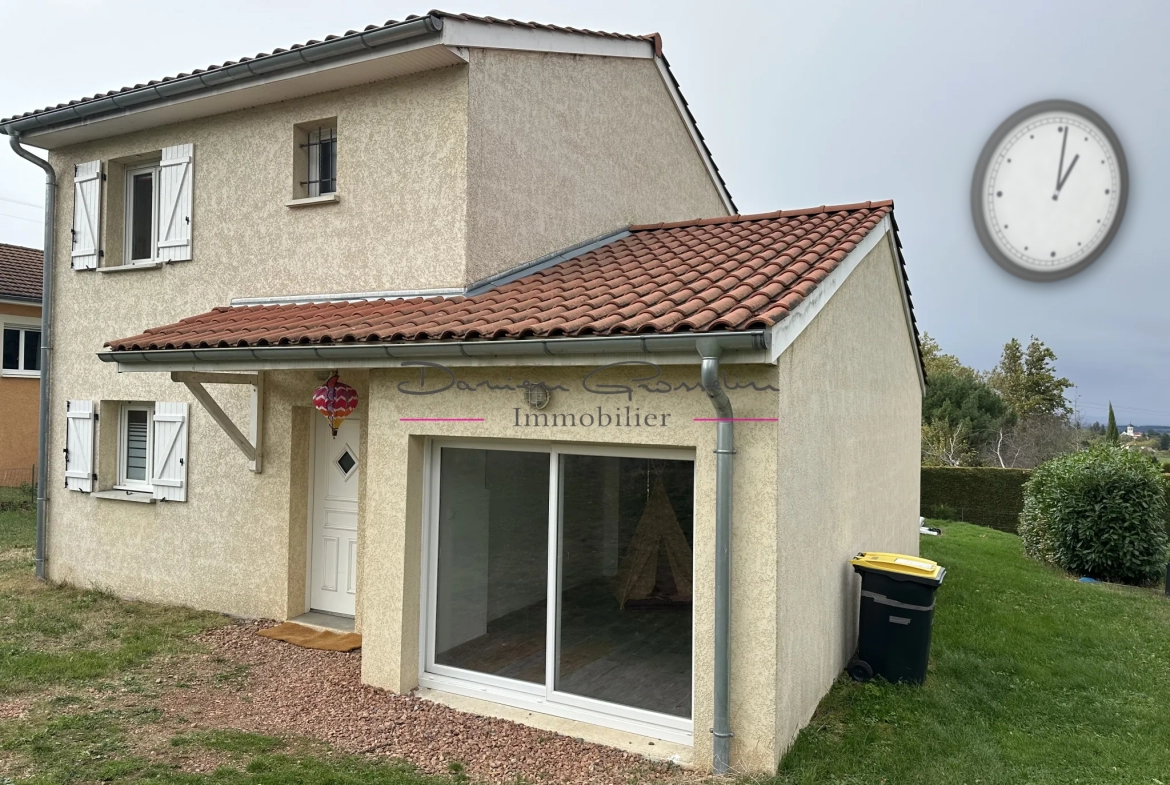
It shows 1 h 01 min
